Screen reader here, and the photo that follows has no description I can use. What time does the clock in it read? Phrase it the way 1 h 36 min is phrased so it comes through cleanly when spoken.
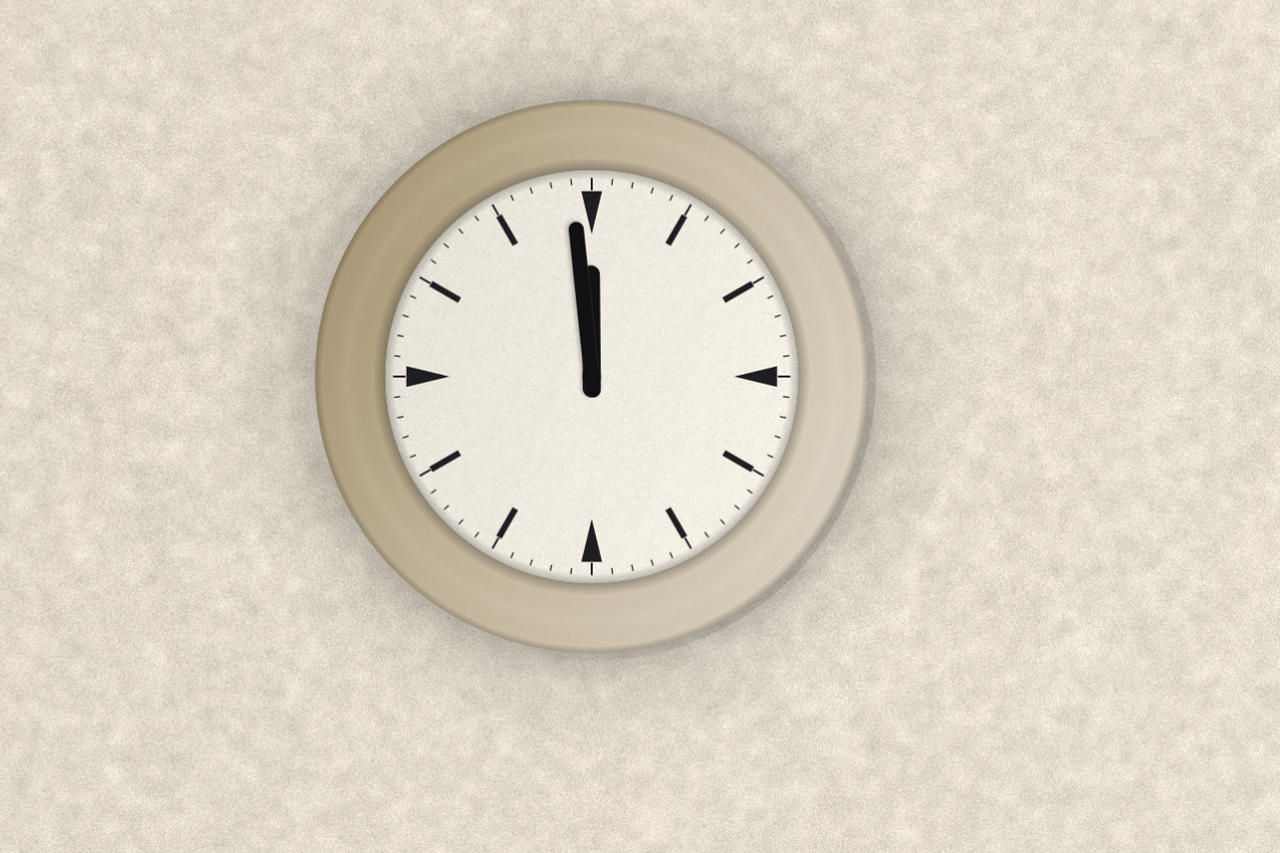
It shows 11 h 59 min
